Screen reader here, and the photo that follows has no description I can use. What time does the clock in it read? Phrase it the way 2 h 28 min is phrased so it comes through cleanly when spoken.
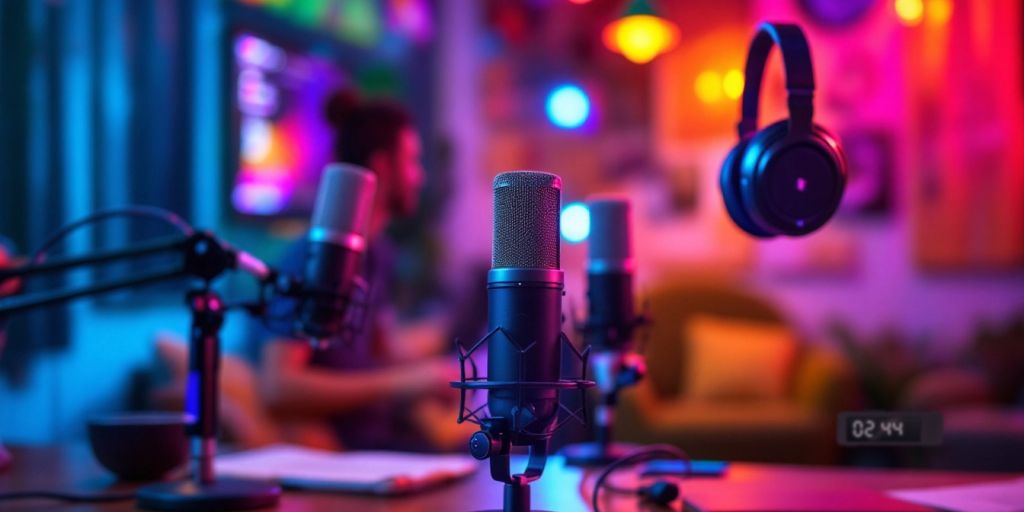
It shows 2 h 44 min
